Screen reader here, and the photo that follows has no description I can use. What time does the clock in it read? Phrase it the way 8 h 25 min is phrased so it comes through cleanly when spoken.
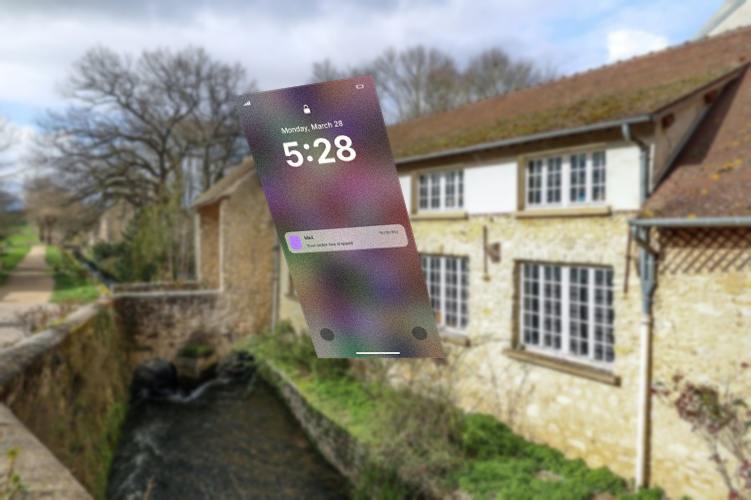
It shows 5 h 28 min
